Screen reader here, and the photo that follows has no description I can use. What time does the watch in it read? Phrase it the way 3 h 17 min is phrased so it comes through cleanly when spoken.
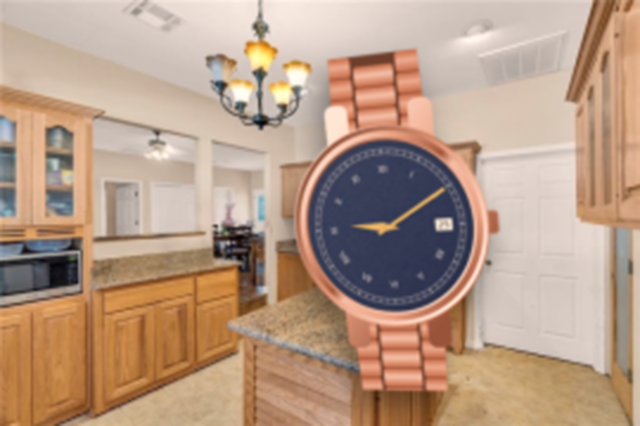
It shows 9 h 10 min
